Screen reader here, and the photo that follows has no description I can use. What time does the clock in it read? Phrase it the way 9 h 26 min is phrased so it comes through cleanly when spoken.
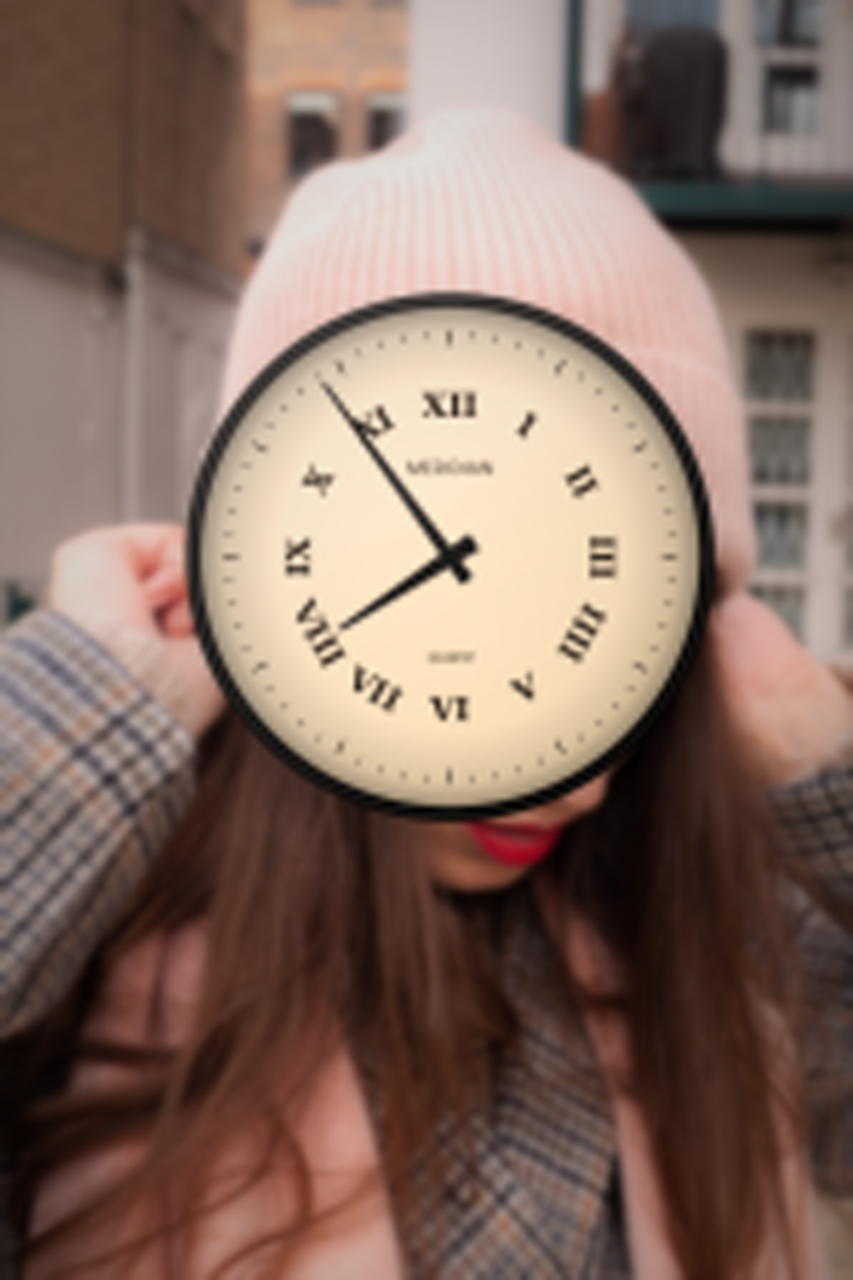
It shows 7 h 54 min
